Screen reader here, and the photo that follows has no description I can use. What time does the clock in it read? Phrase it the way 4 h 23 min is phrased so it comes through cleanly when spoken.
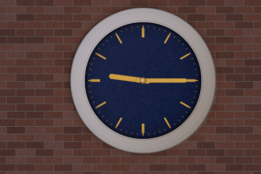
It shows 9 h 15 min
